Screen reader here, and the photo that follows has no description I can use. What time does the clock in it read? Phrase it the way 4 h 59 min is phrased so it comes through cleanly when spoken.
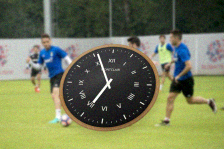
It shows 6 h 56 min
